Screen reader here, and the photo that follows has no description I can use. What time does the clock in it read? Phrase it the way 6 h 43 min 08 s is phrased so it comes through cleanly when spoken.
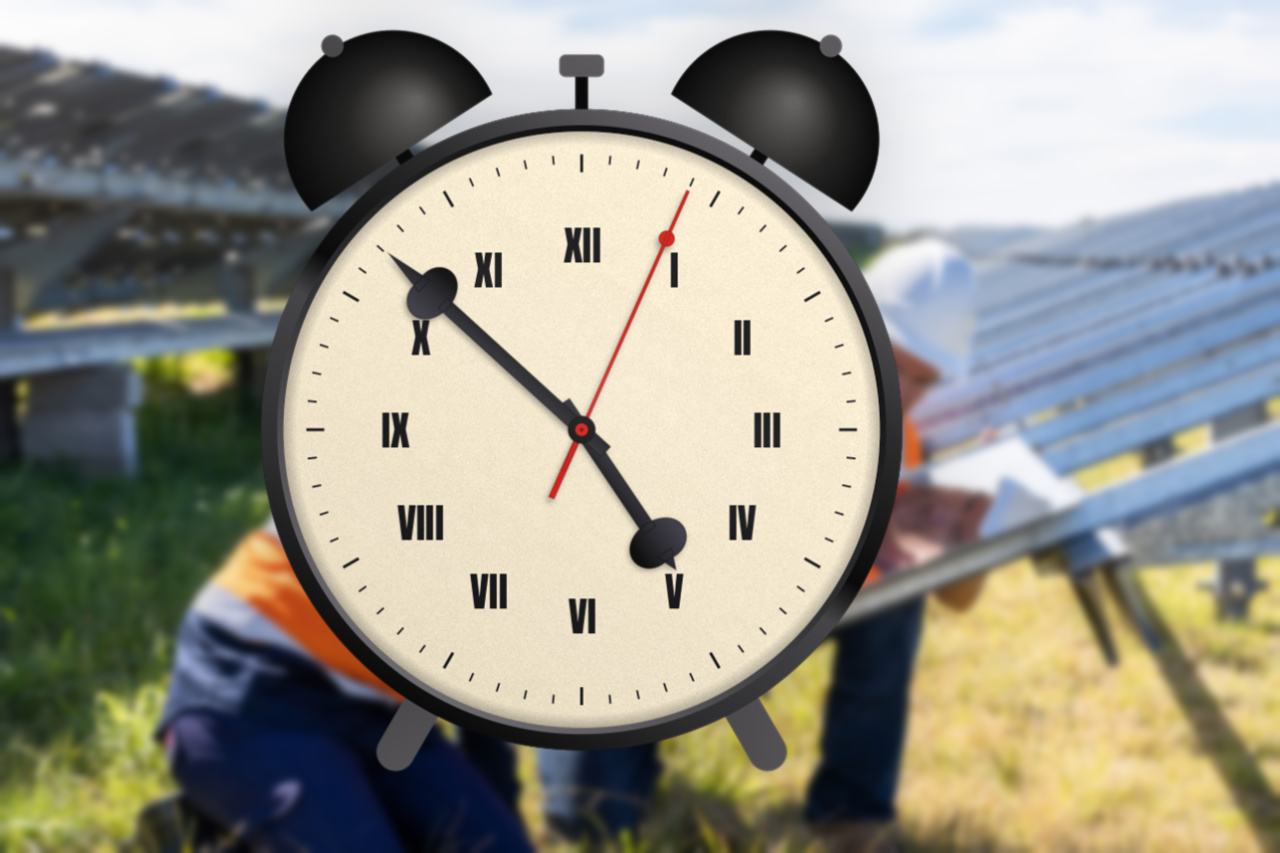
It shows 4 h 52 min 04 s
